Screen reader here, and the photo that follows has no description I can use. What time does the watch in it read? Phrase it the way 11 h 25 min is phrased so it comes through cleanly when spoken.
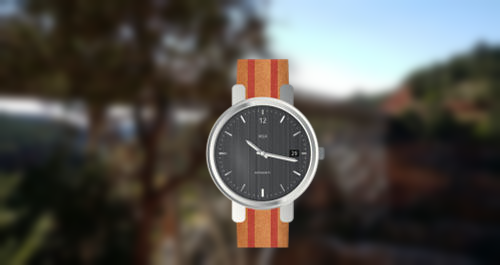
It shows 10 h 17 min
